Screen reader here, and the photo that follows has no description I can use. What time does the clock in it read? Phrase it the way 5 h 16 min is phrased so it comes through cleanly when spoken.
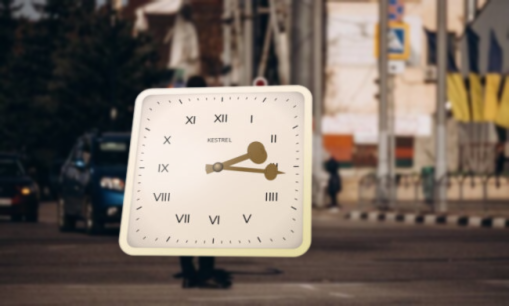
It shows 2 h 16 min
